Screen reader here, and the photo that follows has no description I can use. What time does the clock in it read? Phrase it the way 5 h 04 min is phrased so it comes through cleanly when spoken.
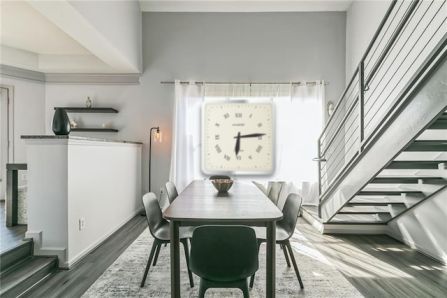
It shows 6 h 14 min
